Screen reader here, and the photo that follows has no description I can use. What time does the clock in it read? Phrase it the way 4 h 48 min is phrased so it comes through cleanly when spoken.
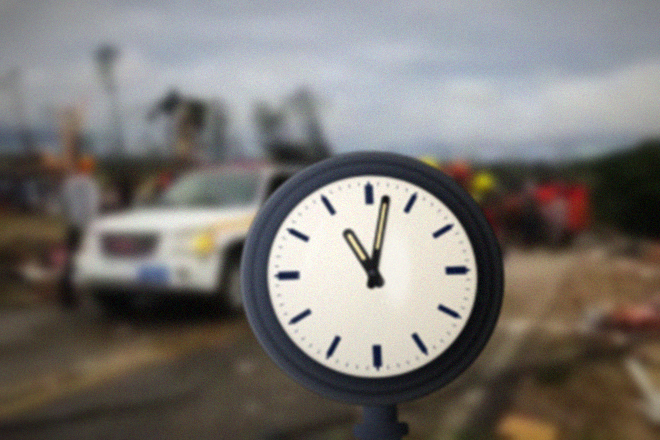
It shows 11 h 02 min
